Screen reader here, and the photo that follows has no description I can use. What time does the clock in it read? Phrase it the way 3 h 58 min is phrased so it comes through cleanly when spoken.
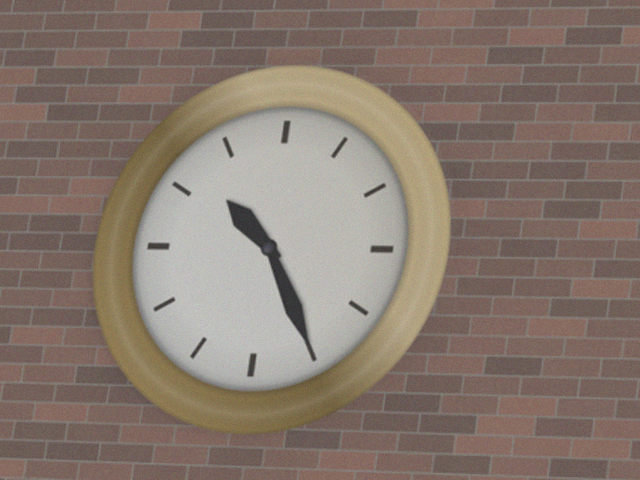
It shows 10 h 25 min
